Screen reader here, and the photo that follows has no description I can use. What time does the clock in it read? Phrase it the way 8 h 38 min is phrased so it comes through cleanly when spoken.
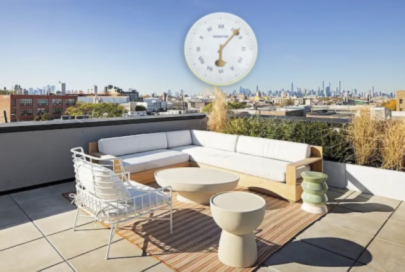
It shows 6 h 07 min
